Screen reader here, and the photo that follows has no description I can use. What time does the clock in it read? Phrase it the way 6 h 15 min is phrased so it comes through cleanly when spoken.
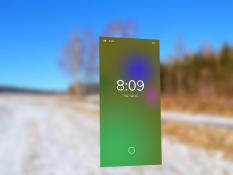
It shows 8 h 09 min
